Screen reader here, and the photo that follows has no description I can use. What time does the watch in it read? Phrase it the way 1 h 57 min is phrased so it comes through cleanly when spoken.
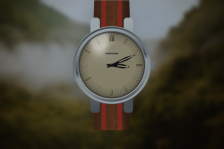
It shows 3 h 11 min
